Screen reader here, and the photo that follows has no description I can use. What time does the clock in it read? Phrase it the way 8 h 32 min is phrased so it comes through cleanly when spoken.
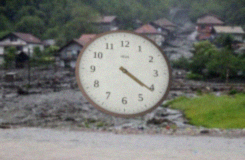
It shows 4 h 21 min
